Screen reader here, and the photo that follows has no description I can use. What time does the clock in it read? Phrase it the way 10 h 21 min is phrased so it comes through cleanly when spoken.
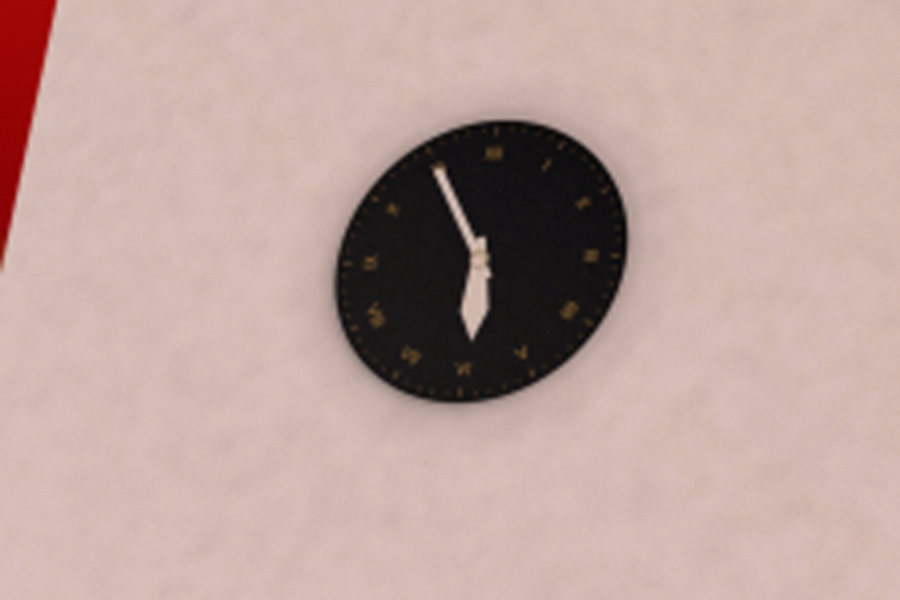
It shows 5 h 55 min
